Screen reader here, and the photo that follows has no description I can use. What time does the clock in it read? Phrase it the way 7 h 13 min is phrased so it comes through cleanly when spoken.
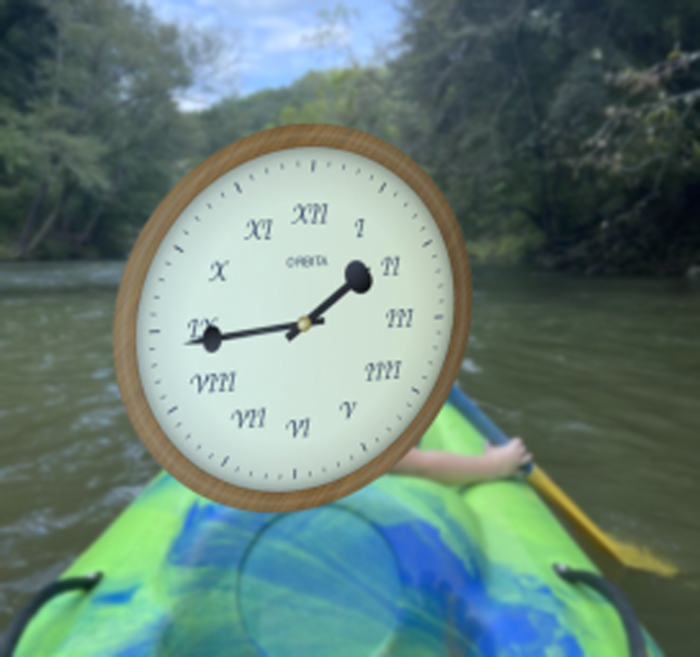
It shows 1 h 44 min
